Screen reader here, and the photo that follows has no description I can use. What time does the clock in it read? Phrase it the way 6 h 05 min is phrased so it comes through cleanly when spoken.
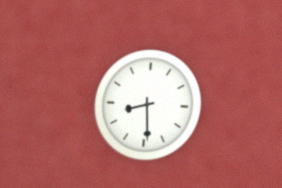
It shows 8 h 29 min
